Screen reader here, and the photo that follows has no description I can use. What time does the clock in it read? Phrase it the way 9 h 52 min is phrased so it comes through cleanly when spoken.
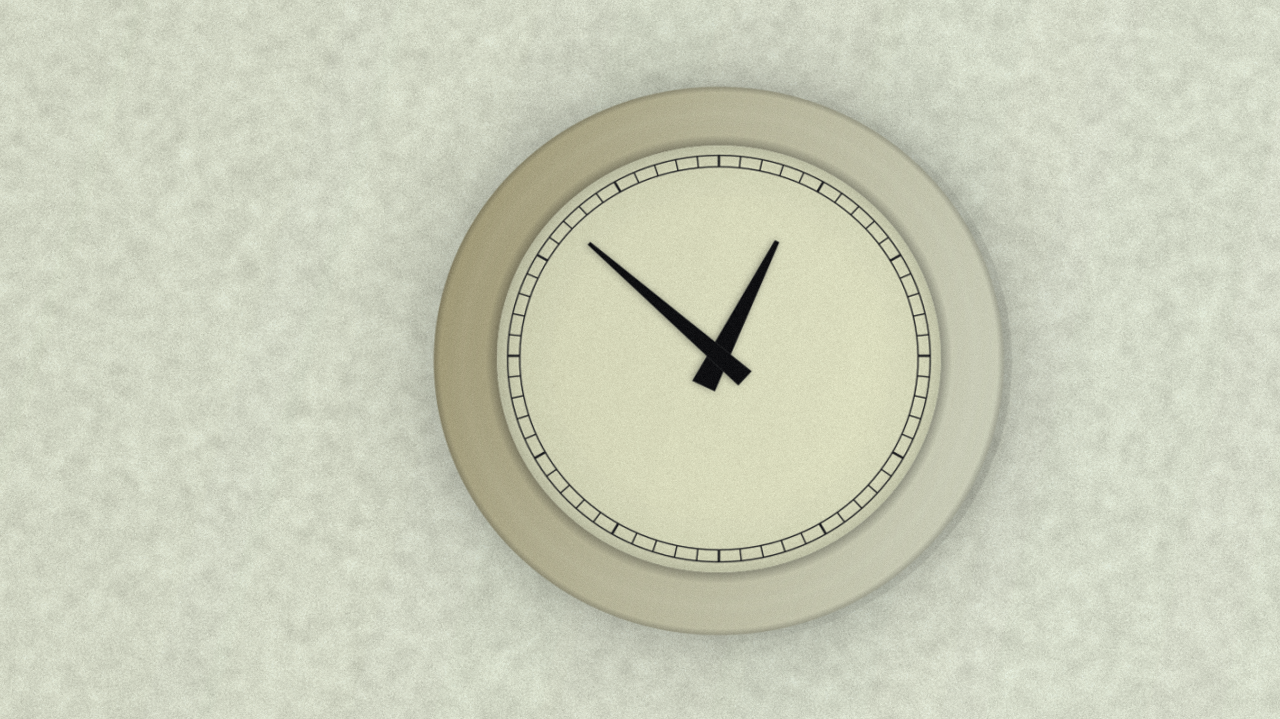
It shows 12 h 52 min
